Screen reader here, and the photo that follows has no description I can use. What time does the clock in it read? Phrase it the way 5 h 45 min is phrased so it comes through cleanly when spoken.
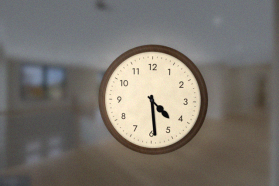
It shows 4 h 29 min
